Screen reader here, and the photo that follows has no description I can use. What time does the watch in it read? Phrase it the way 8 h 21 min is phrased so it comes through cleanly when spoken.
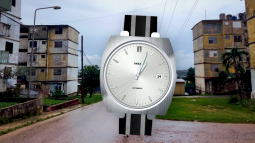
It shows 1 h 03 min
